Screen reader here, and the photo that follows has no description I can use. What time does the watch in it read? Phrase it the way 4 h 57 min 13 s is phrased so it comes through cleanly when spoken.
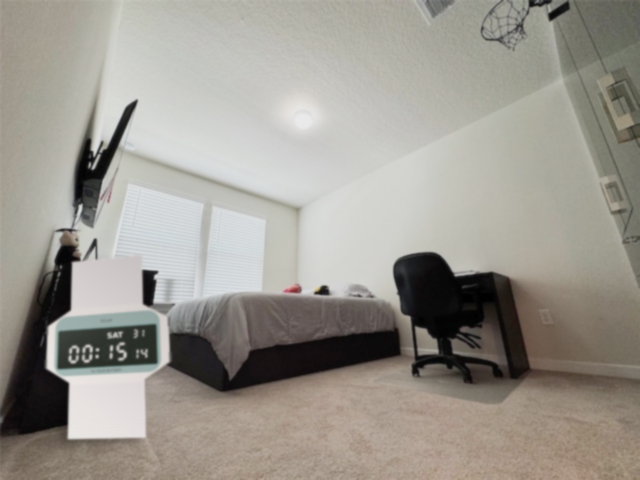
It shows 0 h 15 min 14 s
